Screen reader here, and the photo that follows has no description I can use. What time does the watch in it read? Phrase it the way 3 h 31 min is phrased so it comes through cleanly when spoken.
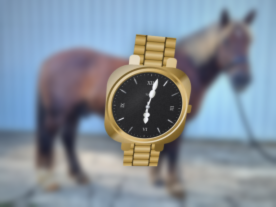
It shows 6 h 02 min
